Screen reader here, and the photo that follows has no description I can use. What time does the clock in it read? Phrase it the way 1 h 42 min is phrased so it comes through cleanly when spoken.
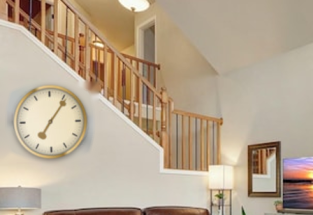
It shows 7 h 06 min
